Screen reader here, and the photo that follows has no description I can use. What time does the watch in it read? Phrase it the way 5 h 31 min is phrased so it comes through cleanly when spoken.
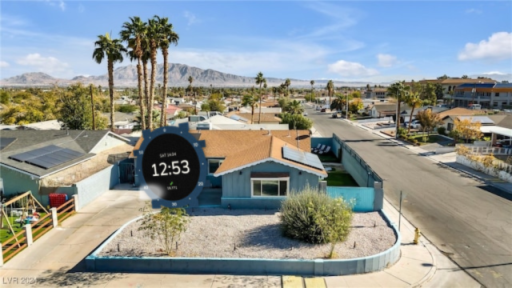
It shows 12 h 53 min
